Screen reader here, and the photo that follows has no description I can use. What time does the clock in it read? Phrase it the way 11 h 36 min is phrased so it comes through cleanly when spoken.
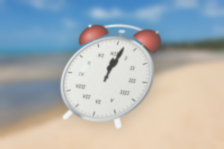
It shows 12 h 02 min
